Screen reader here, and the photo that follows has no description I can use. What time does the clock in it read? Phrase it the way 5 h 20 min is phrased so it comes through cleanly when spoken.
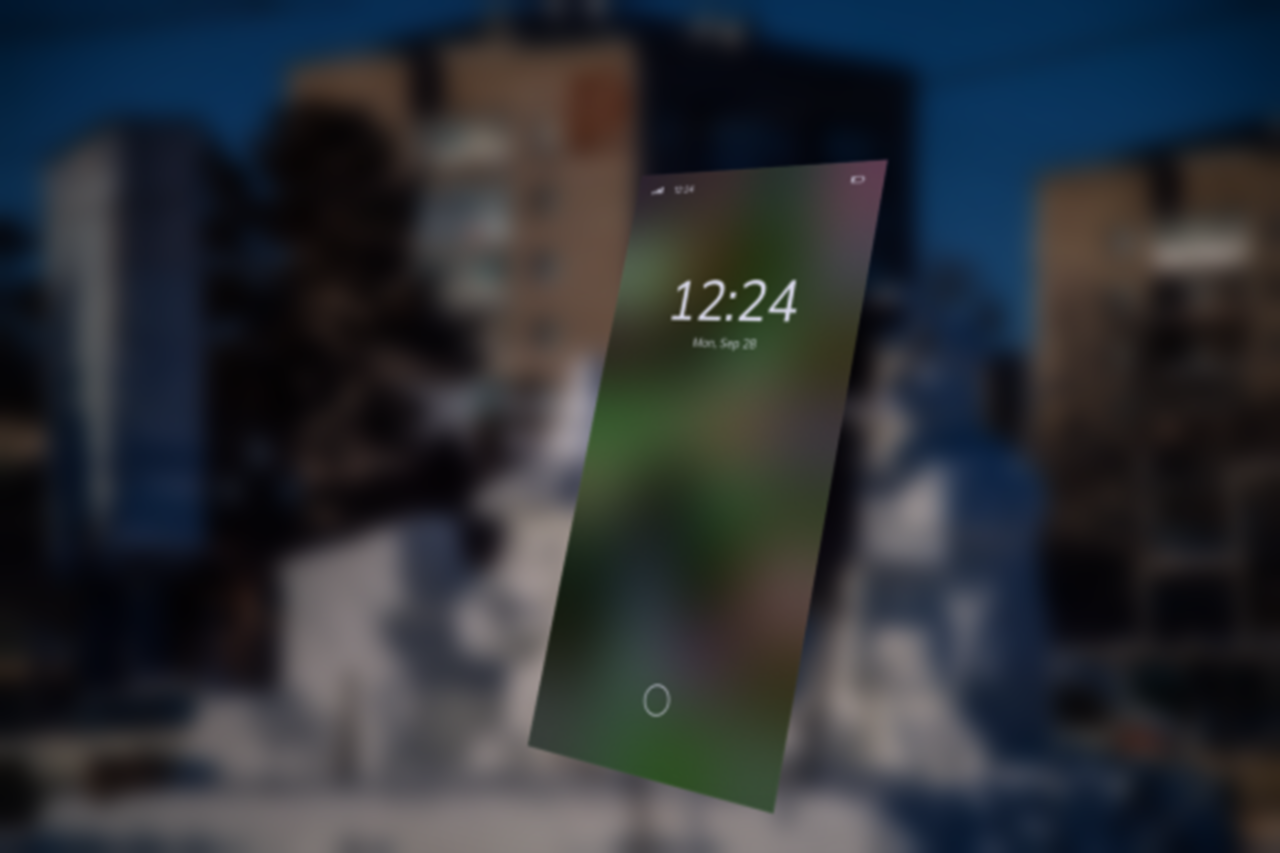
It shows 12 h 24 min
